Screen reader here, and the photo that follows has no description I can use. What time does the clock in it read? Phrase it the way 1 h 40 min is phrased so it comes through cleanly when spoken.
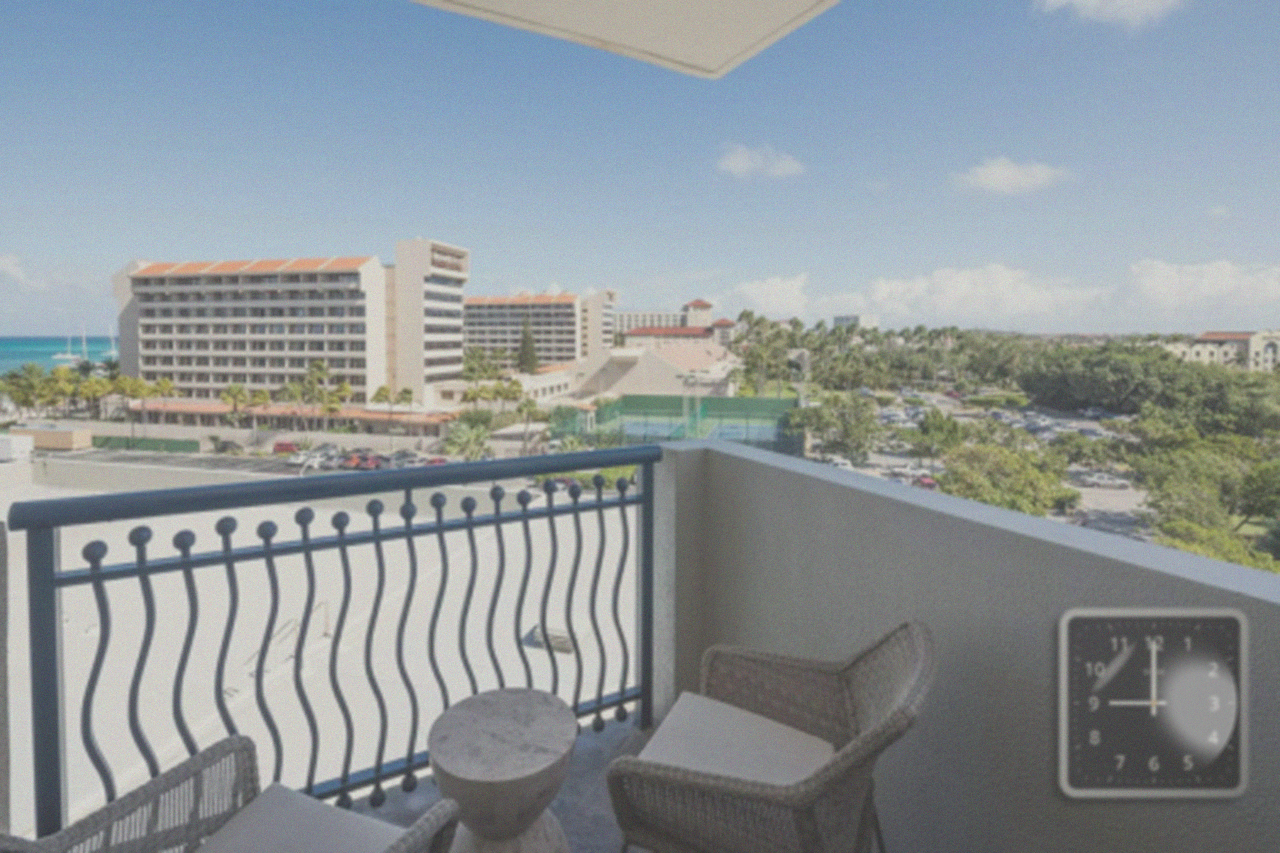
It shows 9 h 00 min
